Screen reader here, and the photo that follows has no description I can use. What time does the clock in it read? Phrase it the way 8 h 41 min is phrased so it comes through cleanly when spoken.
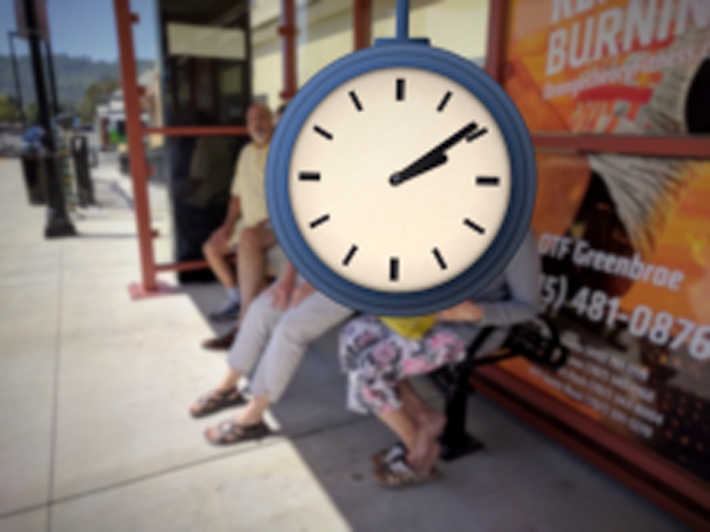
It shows 2 h 09 min
